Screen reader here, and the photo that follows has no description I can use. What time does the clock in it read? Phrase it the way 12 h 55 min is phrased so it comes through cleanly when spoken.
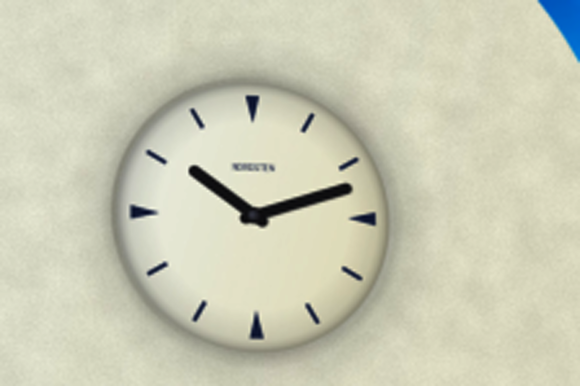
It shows 10 h 12 min
